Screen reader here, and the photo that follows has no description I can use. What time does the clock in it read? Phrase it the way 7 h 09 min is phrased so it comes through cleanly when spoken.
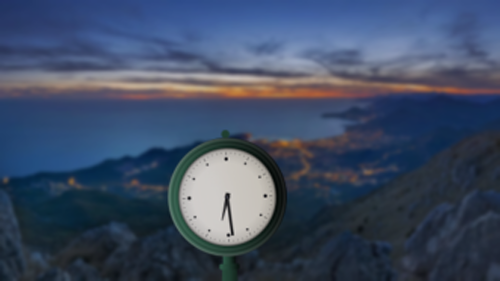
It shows 6 h 29 min
